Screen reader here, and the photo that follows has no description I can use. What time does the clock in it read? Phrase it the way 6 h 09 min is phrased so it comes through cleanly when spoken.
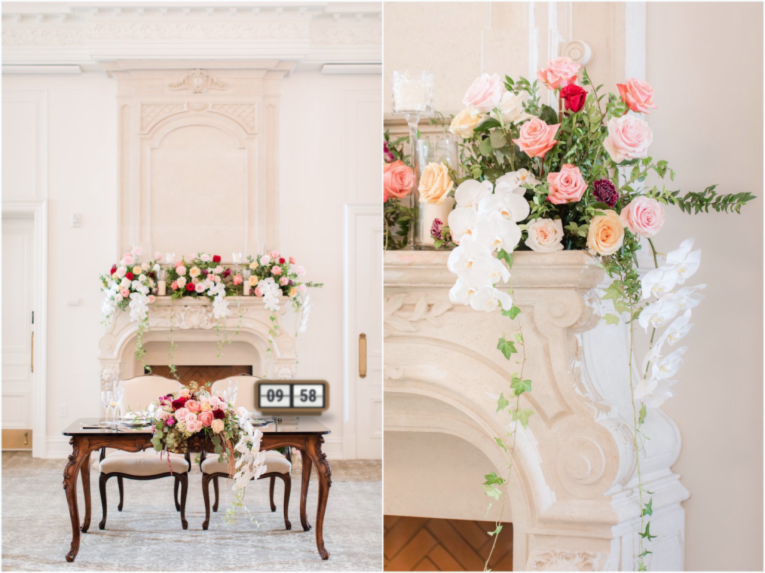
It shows 9 h 58 min
